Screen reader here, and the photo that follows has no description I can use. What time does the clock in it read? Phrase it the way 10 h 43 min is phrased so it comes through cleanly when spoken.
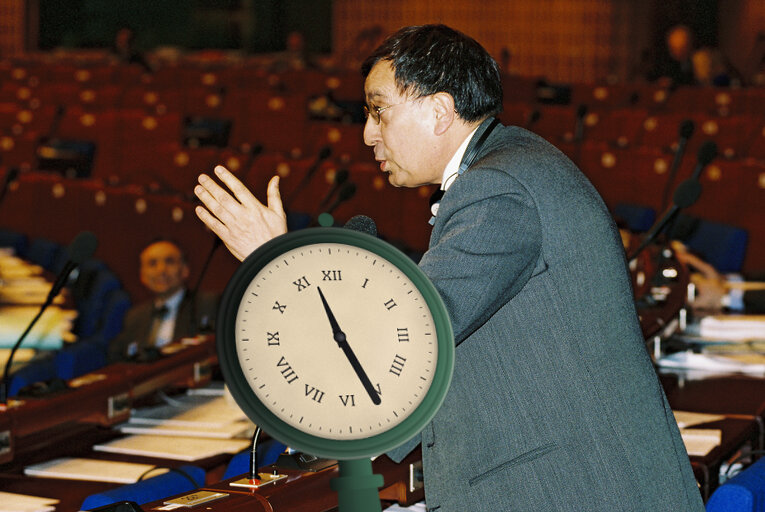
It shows 11 h 26 min
